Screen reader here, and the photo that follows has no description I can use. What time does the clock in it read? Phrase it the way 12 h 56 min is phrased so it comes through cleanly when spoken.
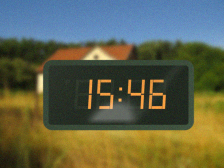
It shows 15 h 46 min
